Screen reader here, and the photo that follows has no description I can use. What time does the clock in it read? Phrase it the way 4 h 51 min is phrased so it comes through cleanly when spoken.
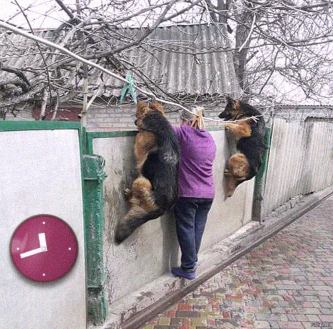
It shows 11 h 42 min
